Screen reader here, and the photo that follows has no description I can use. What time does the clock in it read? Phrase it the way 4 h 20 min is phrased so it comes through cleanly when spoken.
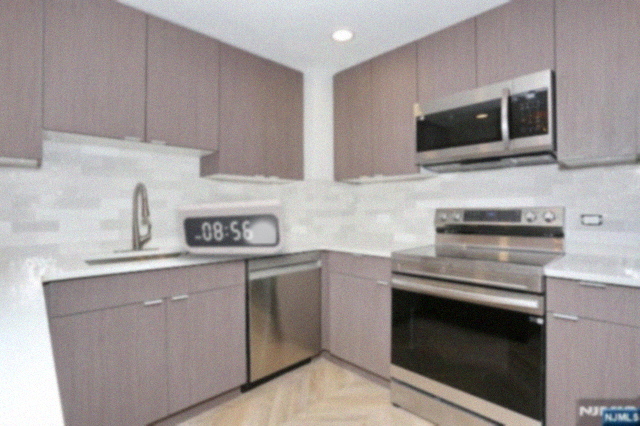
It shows 8 h 56 min
